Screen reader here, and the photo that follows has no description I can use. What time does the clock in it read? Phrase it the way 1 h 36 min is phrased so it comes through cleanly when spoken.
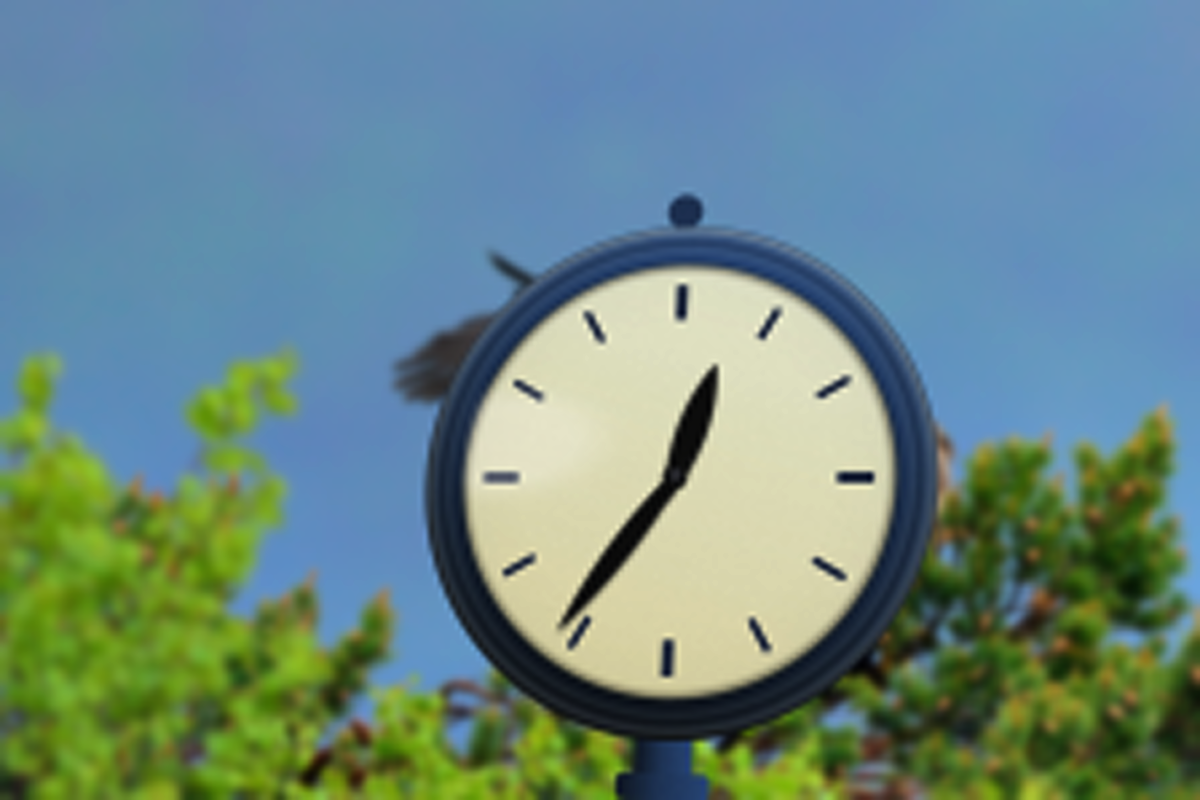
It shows 12 h 36 min
